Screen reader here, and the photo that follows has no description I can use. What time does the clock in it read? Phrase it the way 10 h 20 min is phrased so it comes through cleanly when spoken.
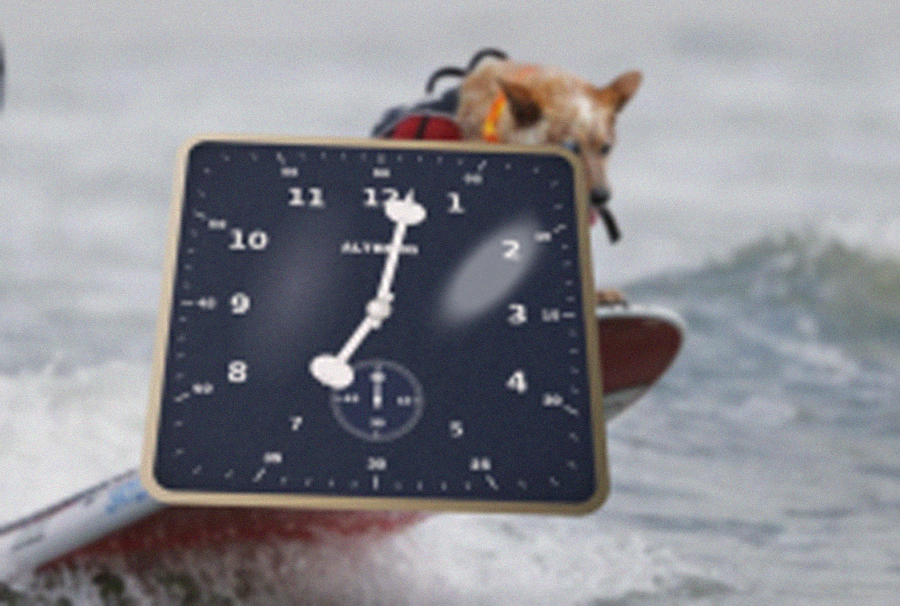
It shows 7 h 02 min
